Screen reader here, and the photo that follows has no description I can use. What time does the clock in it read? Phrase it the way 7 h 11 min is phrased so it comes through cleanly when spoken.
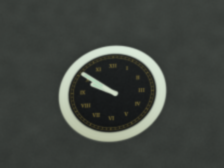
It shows 9 h 51 min
